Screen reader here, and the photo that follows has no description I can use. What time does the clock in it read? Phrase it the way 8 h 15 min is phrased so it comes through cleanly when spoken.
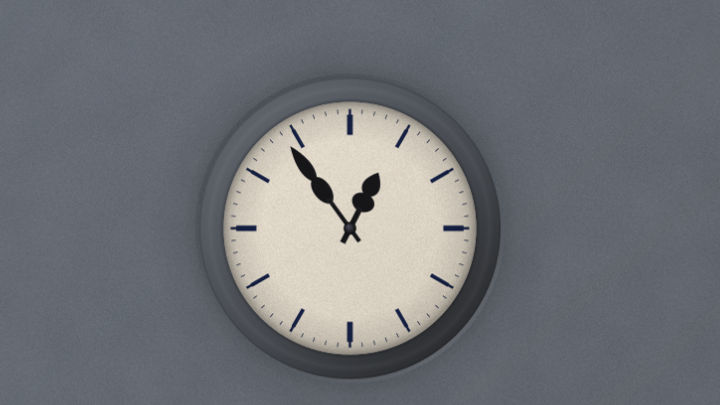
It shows 12 h 54 min
